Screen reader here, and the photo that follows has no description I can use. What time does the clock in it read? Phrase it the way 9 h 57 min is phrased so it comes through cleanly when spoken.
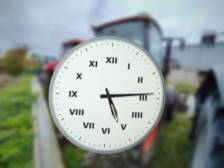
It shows 5 h 14 min
